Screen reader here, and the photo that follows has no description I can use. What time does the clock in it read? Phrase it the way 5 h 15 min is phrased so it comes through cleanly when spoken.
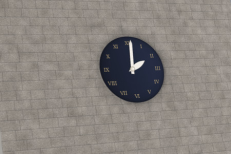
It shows 2 h 01 min
